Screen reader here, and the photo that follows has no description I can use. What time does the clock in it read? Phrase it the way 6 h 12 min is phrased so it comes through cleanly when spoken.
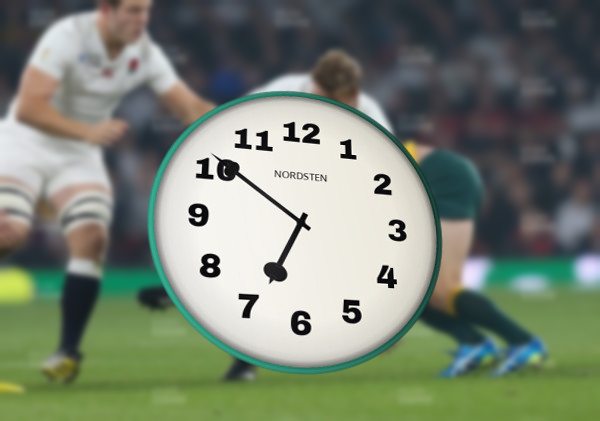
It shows 6 h 51 min
